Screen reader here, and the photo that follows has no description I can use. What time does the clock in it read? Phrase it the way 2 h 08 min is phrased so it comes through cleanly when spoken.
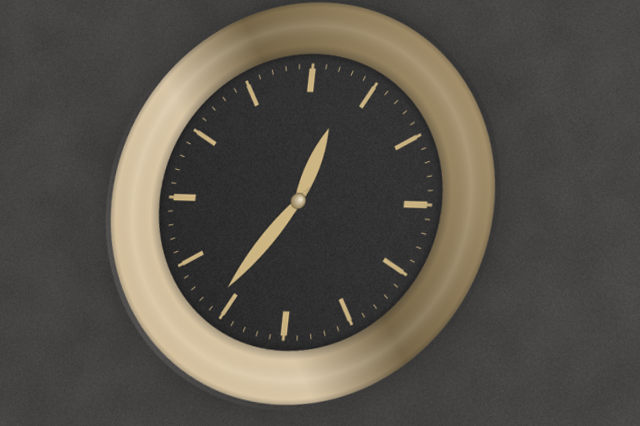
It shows 12 h 36 min
